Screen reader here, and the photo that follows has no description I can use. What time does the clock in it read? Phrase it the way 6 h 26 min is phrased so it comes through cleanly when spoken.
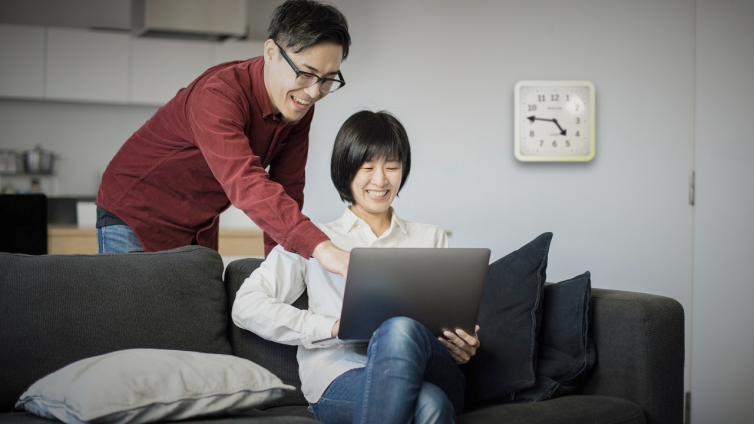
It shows 4 h 46 min
